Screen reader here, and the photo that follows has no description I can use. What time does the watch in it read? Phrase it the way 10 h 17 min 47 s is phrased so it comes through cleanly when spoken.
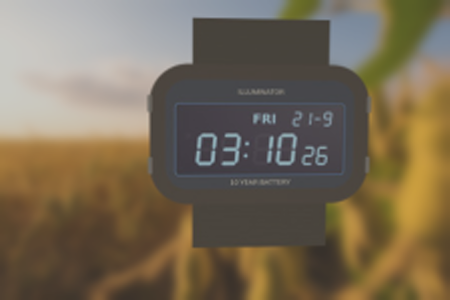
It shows 3 h 10 min 26 s
